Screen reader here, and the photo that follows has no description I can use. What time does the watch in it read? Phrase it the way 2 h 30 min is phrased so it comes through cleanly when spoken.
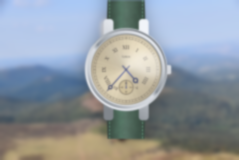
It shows 4 h 37 min
